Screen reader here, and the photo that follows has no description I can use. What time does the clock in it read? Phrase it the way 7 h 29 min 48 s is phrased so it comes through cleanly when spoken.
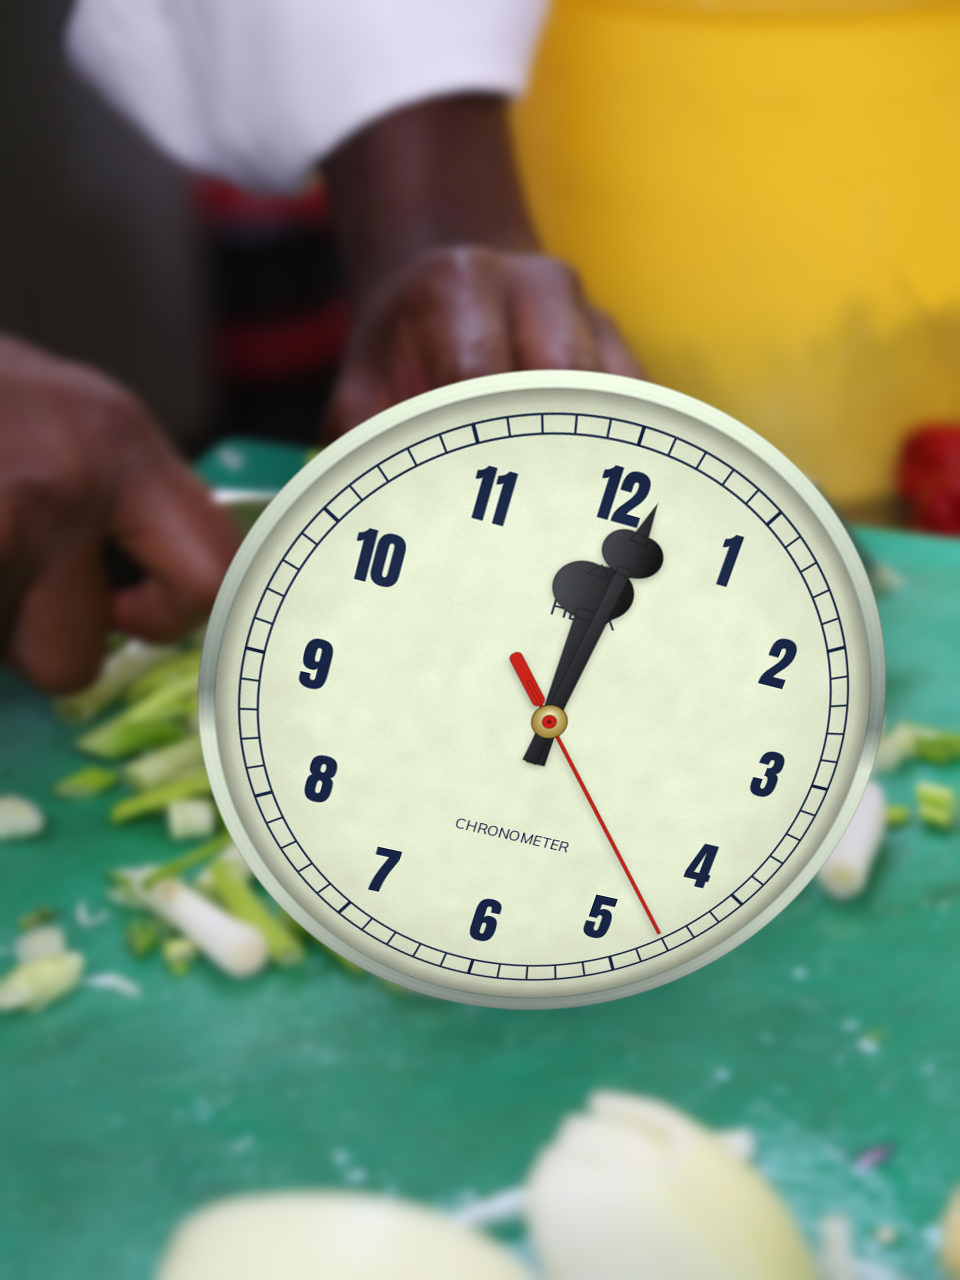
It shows 12 h 01 min 23 s
